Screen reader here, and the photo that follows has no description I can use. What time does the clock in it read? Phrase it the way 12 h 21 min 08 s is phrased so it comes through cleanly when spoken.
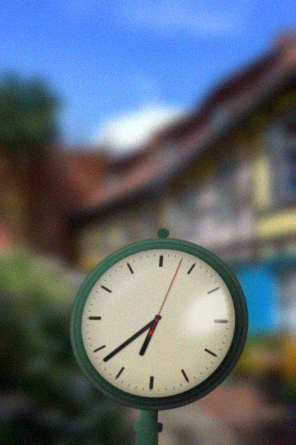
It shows 6 h 38 min 03 s
